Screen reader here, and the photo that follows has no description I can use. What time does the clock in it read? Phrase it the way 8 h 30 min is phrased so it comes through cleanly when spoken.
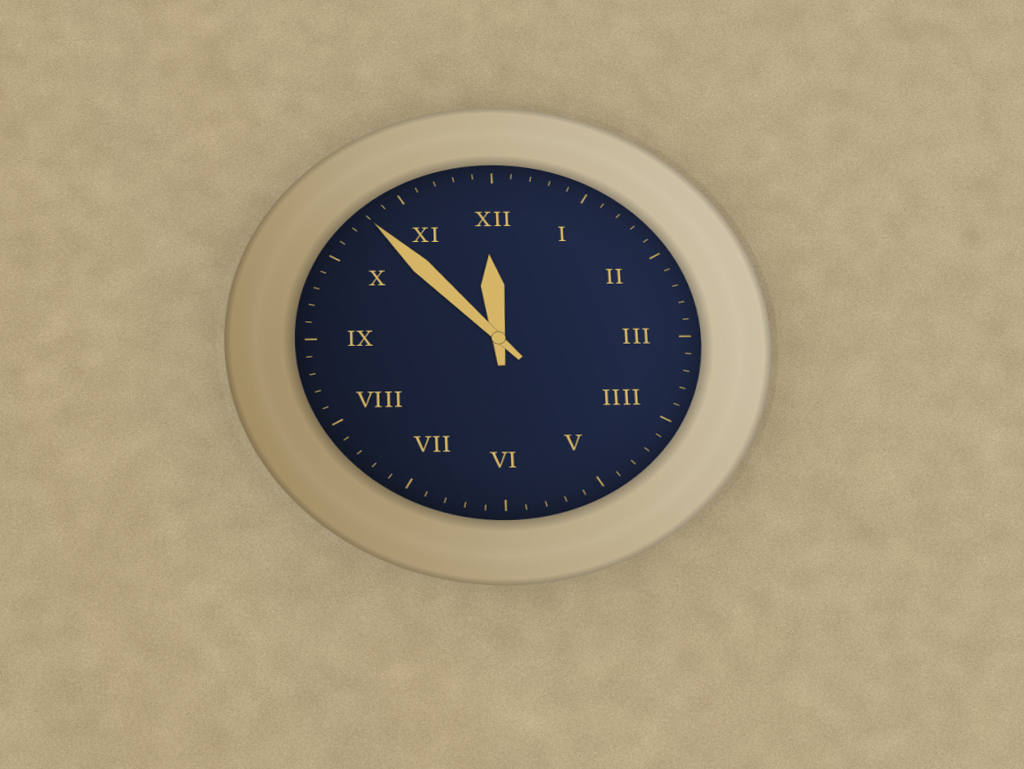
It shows 11 h 53 min
